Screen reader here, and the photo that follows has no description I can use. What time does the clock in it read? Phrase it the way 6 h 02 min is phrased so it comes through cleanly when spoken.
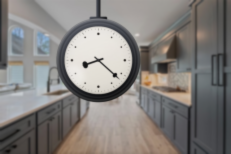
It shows 8 h 22 min
